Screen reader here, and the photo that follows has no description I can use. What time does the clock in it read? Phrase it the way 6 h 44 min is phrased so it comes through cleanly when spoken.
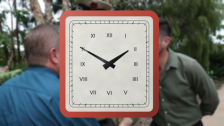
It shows 1 h 50 min
